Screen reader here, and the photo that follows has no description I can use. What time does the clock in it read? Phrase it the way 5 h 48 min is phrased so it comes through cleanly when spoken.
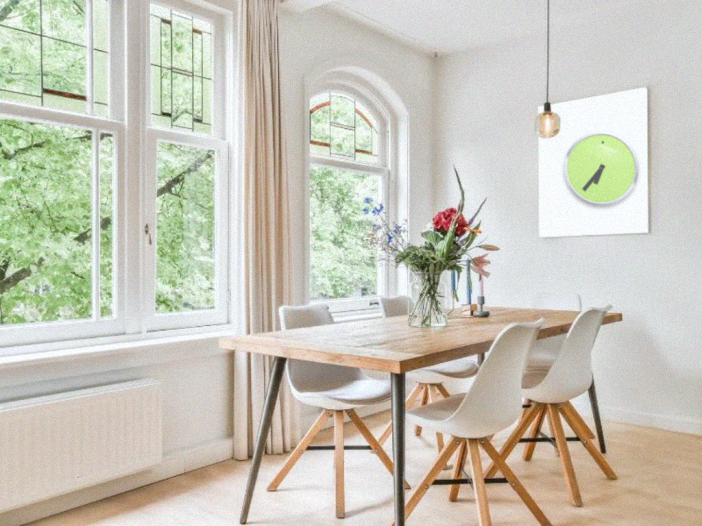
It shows 6 h 36 min
